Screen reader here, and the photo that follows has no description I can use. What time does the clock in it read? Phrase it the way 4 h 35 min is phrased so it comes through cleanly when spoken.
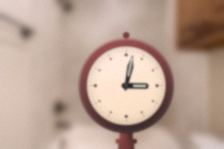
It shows 3 h 02 min
